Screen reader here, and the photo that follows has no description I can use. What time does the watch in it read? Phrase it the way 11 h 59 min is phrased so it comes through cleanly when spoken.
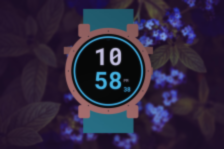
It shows 10 h 58 min
